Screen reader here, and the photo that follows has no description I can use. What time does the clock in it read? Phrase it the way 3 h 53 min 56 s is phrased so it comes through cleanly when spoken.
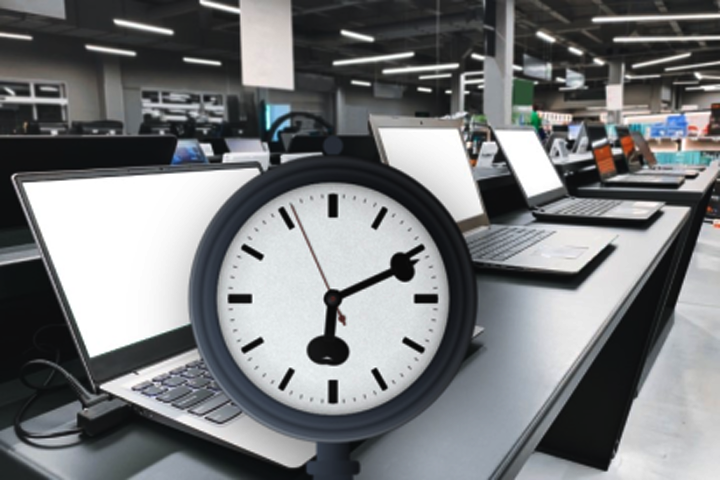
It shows 6 h 10 min 56 s
